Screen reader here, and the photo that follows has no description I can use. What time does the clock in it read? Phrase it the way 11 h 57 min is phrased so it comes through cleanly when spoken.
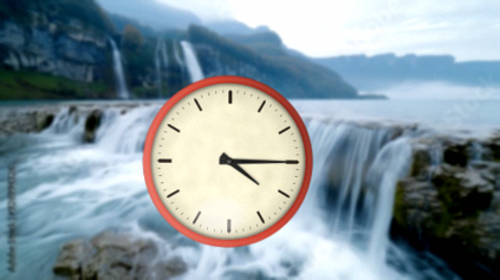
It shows 4 h 15 min
